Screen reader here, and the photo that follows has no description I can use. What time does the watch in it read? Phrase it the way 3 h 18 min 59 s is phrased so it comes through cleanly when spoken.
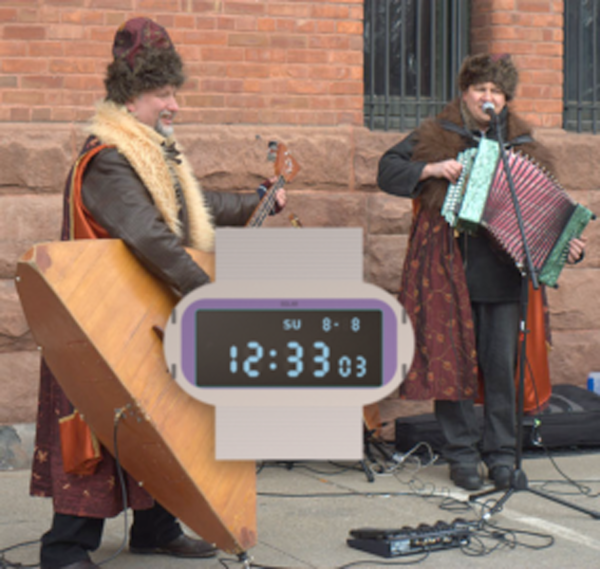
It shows 12 h 33 min 03 s
